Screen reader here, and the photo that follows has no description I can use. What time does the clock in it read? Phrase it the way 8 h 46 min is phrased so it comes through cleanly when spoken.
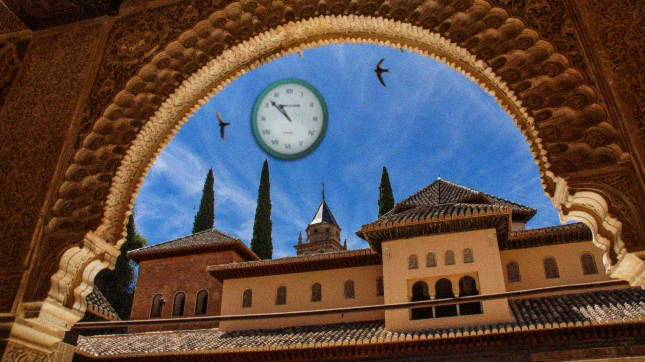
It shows 10 h 52 min
